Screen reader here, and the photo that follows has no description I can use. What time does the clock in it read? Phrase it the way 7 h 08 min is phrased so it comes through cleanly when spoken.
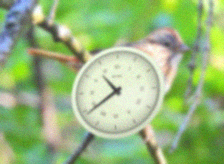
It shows 10 h 39 min
